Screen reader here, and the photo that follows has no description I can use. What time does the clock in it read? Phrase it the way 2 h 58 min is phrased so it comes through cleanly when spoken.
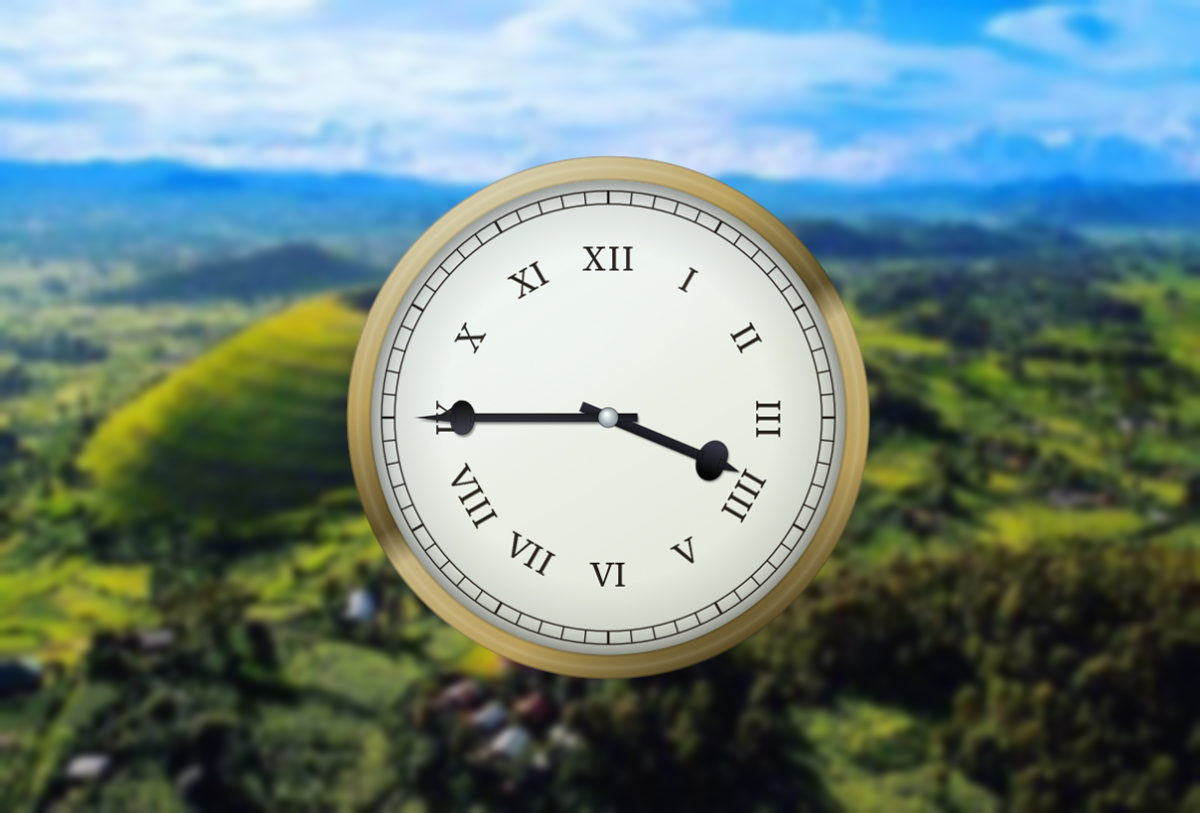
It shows 3 h 45 min
